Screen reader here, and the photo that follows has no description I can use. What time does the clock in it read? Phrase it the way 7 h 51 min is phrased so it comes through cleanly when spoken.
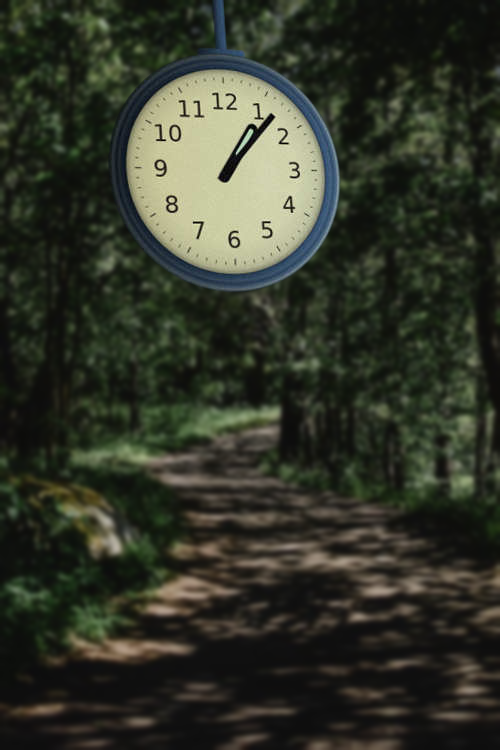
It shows 1 h 07 min
